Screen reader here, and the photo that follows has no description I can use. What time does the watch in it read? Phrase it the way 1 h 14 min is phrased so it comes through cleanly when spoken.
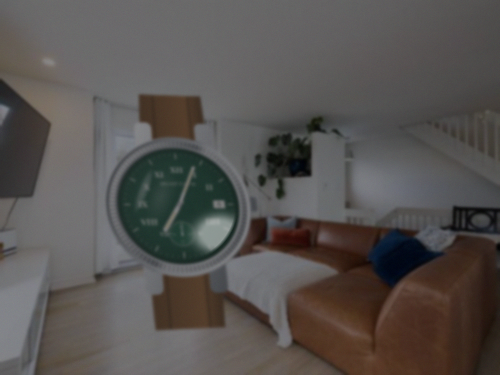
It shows 7 h 04 min
